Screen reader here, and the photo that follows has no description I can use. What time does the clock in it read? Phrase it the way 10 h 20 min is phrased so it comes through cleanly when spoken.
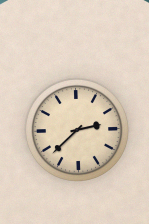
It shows 2 h 38 min
